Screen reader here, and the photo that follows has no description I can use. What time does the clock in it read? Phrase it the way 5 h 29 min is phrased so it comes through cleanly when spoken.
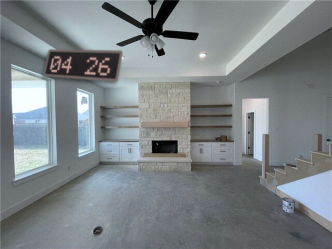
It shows 4 h 26 min
